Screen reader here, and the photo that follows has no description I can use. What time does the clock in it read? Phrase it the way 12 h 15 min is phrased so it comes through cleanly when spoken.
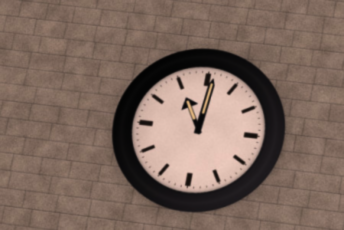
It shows 11 h 01 min
